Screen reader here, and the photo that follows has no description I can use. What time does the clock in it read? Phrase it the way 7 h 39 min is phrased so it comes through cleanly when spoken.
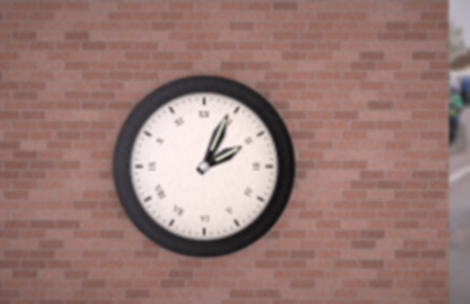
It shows 2 h 04 min
